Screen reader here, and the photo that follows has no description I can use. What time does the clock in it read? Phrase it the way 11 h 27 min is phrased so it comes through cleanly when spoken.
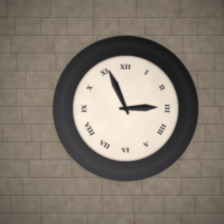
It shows 2 h 56 min
